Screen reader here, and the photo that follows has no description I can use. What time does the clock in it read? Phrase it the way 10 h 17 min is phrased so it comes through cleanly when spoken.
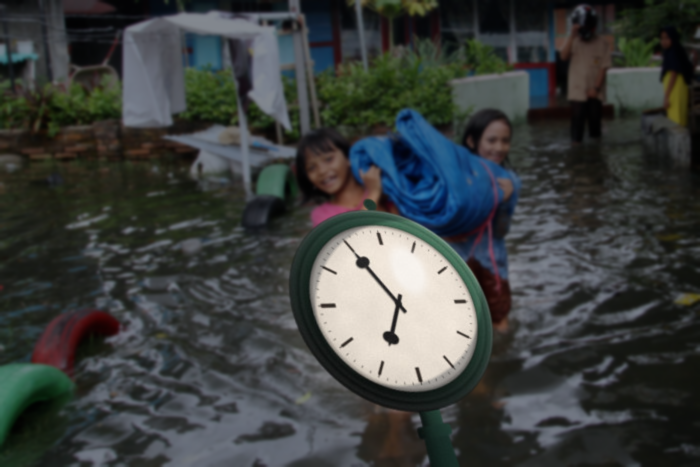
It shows 6 h 55 min
